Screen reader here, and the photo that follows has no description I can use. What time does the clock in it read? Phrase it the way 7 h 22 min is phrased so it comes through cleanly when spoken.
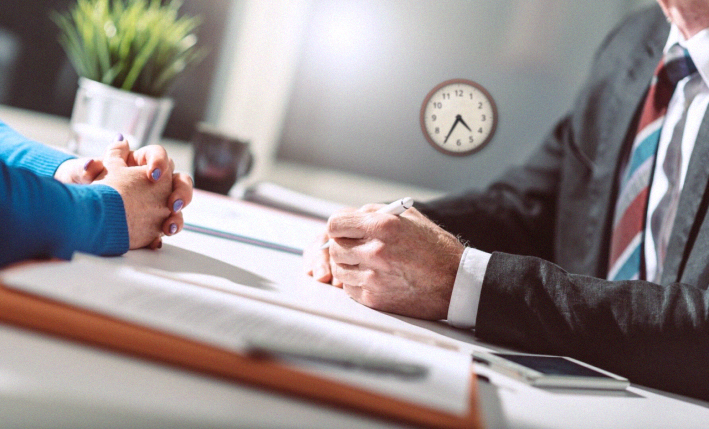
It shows 4 h 35 min
